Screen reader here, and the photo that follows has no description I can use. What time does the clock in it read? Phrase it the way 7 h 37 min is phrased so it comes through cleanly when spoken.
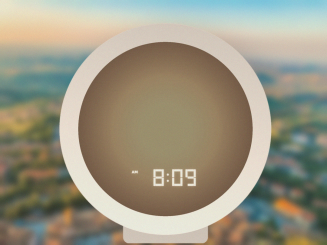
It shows 8 h 09 min
